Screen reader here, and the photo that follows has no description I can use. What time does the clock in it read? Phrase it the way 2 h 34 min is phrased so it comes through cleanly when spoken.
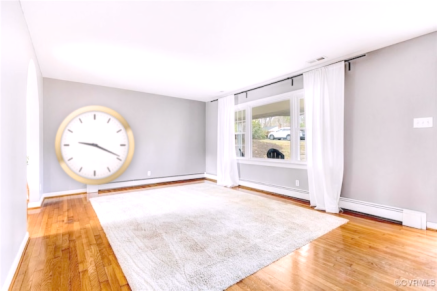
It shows 9 h 19 min
